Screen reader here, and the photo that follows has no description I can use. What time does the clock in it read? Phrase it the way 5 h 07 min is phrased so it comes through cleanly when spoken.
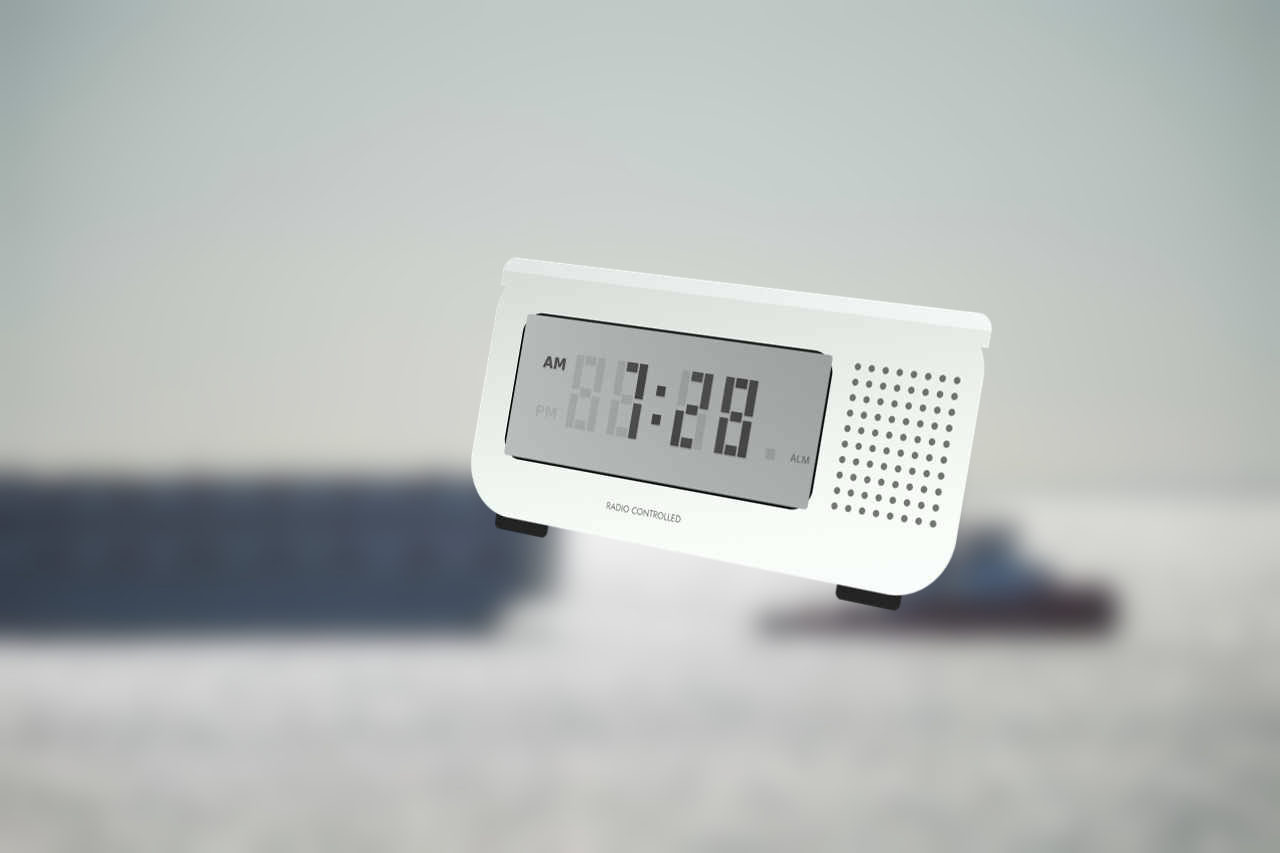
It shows 7 h 28 min
